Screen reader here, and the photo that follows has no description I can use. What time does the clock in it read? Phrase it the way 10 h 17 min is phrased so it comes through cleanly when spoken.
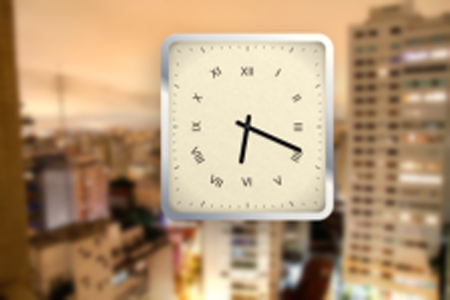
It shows 6 h 19 min
